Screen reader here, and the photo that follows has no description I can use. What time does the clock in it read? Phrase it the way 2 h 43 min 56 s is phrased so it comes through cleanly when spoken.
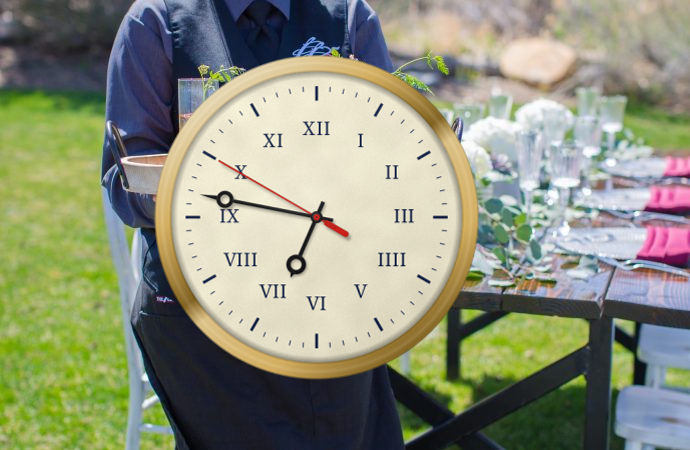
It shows 6 h 46 min 50 s
